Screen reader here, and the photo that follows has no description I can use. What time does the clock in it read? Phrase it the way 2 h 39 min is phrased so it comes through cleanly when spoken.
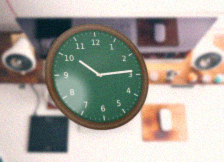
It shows 10 h 14 min
